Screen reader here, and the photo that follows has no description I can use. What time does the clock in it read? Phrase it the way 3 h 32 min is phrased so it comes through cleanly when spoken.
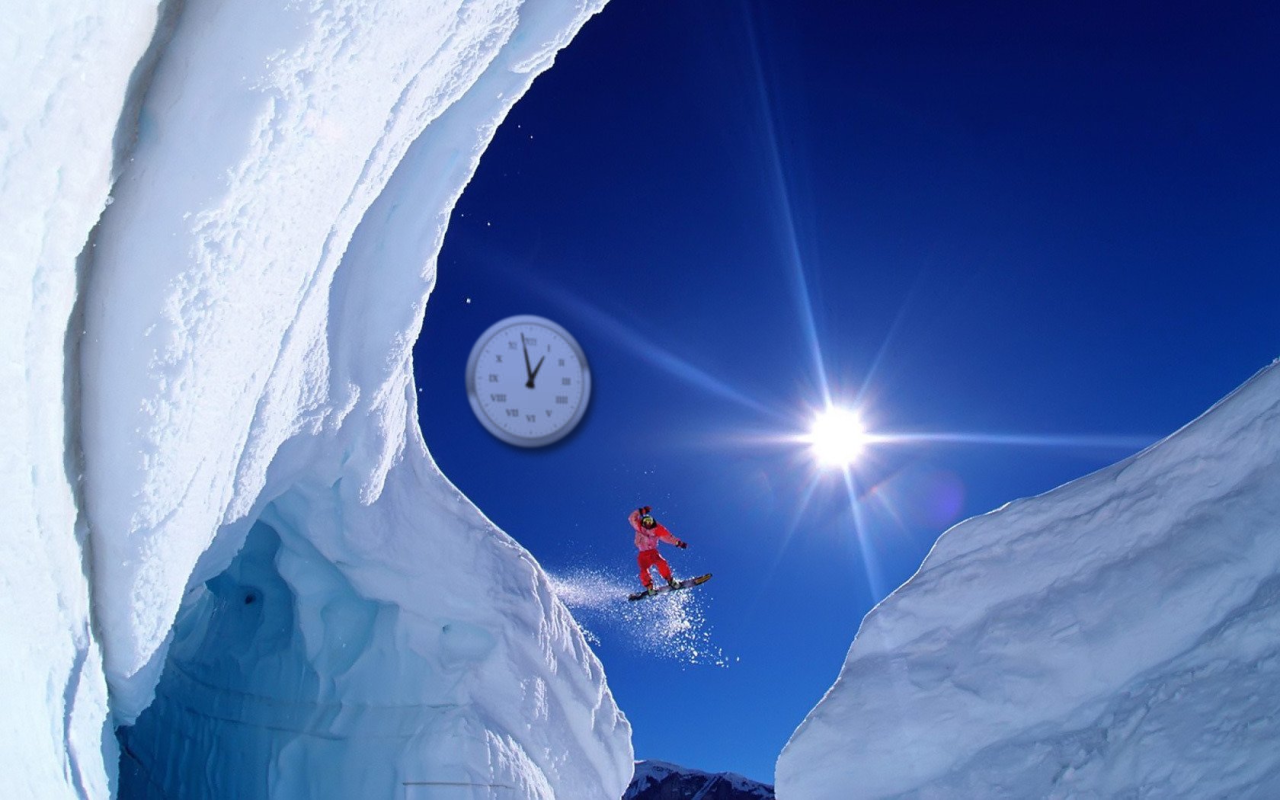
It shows 12 h 58 min
